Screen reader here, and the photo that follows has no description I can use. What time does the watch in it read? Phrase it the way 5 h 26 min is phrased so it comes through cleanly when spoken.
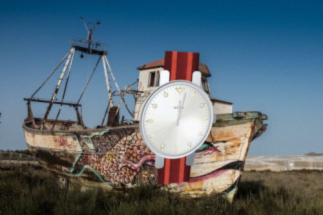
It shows 12 h 02 min
